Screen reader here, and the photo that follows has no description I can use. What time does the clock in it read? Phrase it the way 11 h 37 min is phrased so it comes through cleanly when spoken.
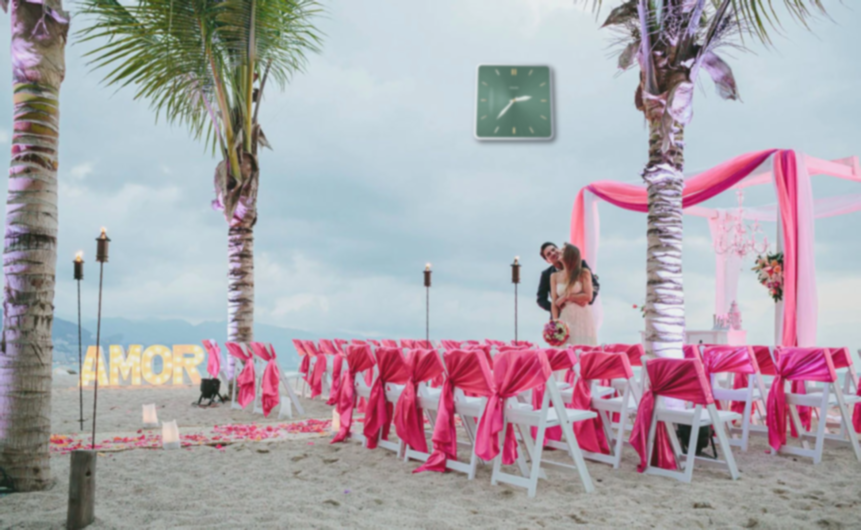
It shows 2 h 37 min
